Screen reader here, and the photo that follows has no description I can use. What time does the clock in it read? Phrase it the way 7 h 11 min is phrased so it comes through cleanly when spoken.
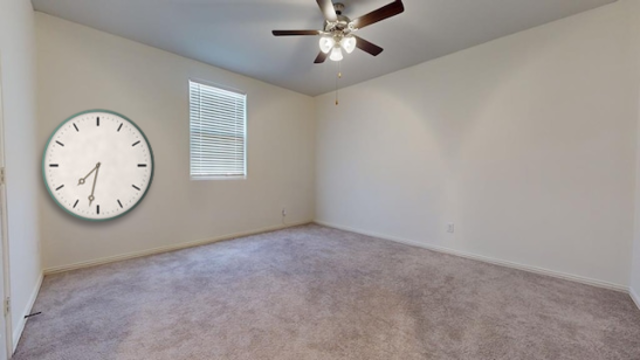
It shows 7 h 32 min
